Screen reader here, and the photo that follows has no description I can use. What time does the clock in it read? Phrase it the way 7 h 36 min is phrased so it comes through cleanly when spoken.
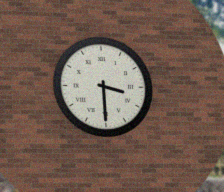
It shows 3 h 30 min
